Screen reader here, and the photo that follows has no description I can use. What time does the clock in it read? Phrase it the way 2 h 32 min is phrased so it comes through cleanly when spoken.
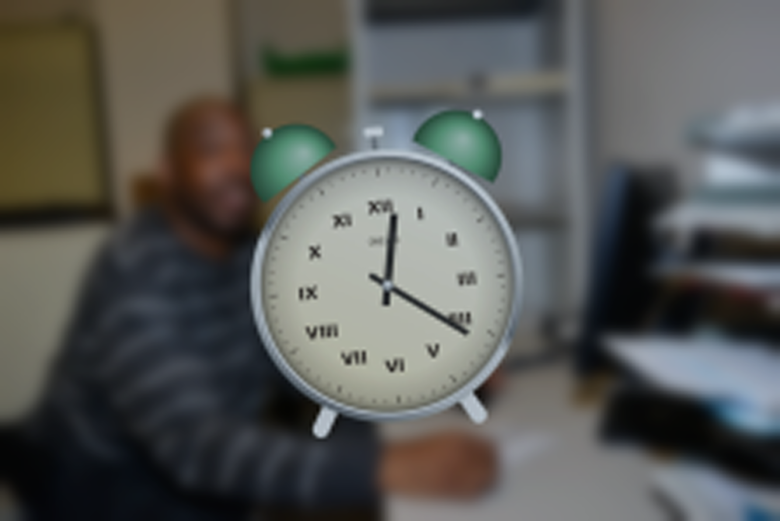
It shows 12 h 21 min
